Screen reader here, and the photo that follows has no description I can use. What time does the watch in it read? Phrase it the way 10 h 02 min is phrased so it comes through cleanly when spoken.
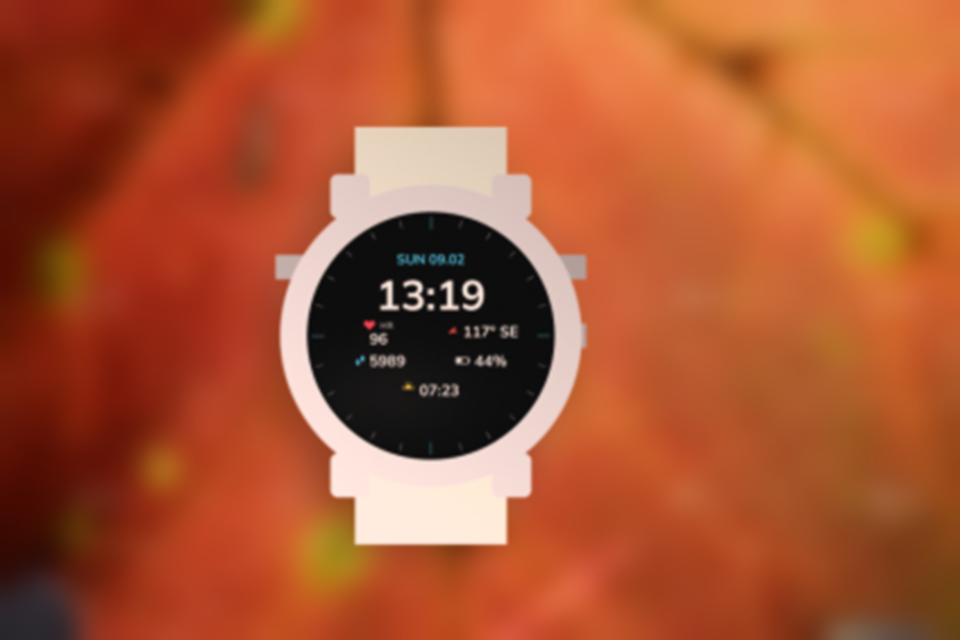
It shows 13 h 19 min
